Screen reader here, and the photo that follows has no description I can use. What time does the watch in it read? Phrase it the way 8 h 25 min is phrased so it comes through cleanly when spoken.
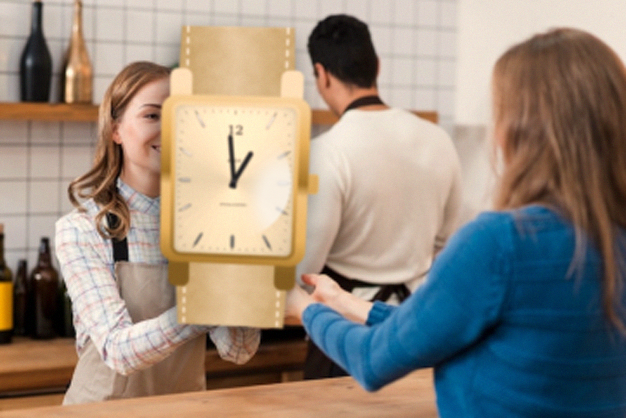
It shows 12 h 59 min
